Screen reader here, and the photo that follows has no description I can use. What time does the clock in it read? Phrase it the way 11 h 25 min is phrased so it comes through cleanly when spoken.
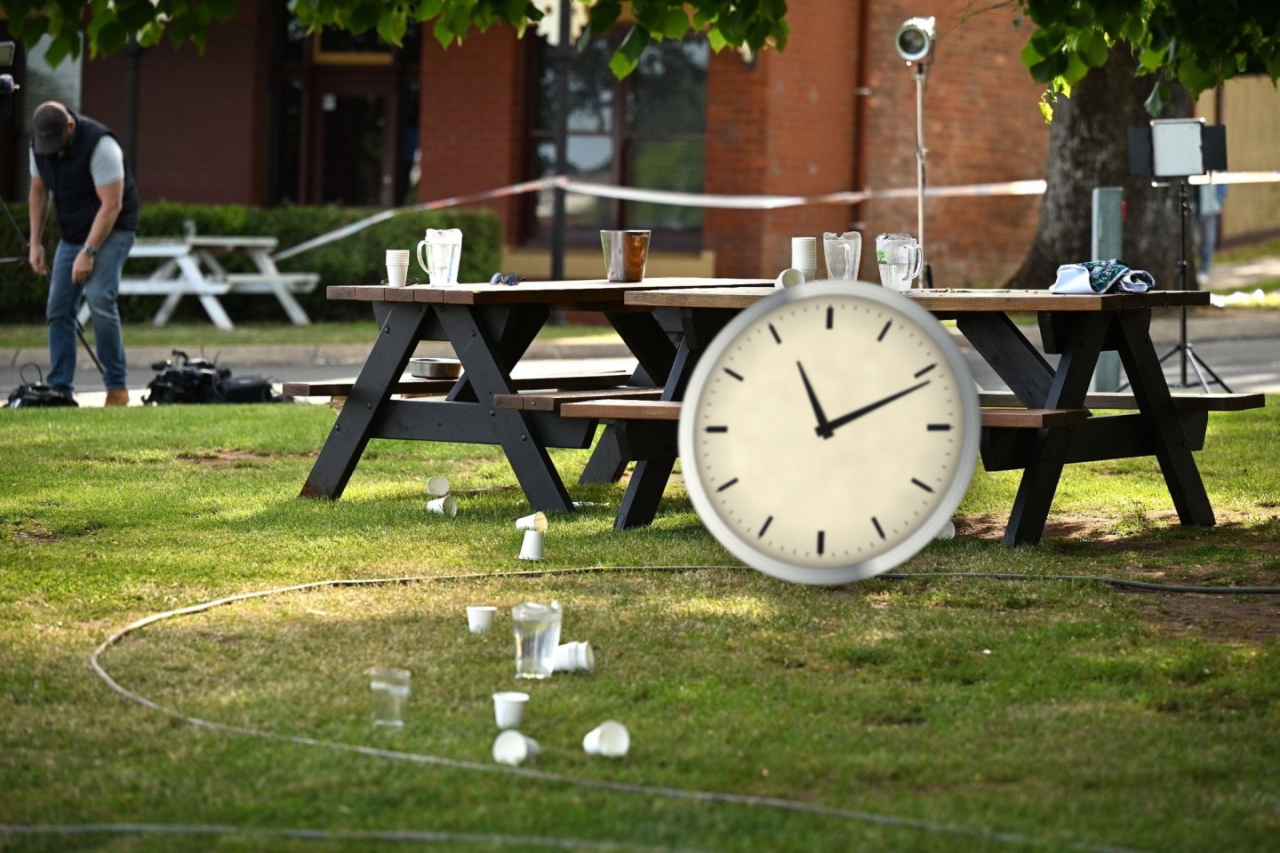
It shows 11 h 11 min
